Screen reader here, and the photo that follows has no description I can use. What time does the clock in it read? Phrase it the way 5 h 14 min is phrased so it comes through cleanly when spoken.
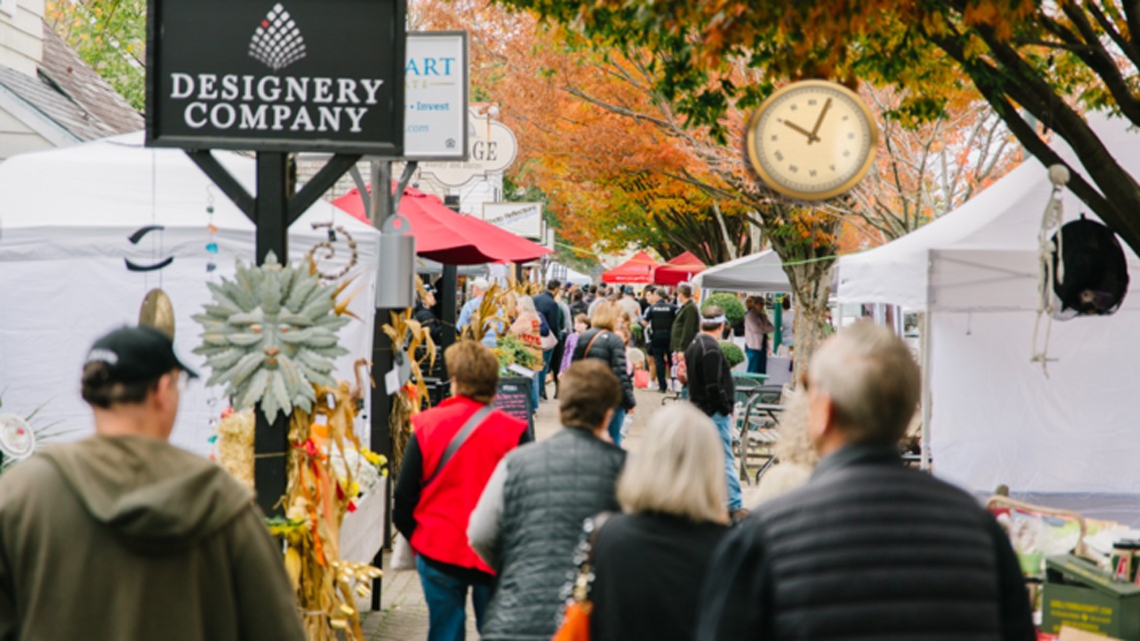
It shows 10 h 04 min
